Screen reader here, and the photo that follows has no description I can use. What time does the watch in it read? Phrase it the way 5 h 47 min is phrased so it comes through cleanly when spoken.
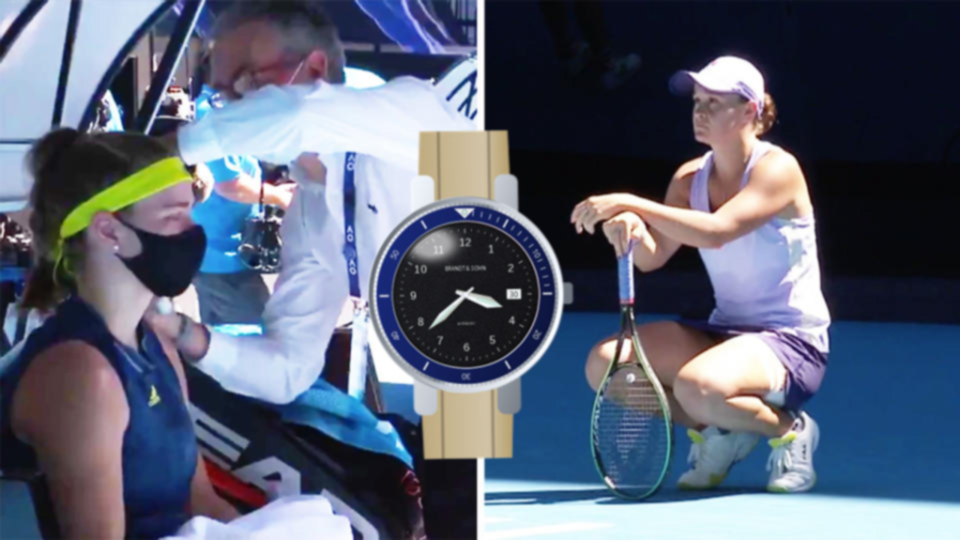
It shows 3 h 38 min
